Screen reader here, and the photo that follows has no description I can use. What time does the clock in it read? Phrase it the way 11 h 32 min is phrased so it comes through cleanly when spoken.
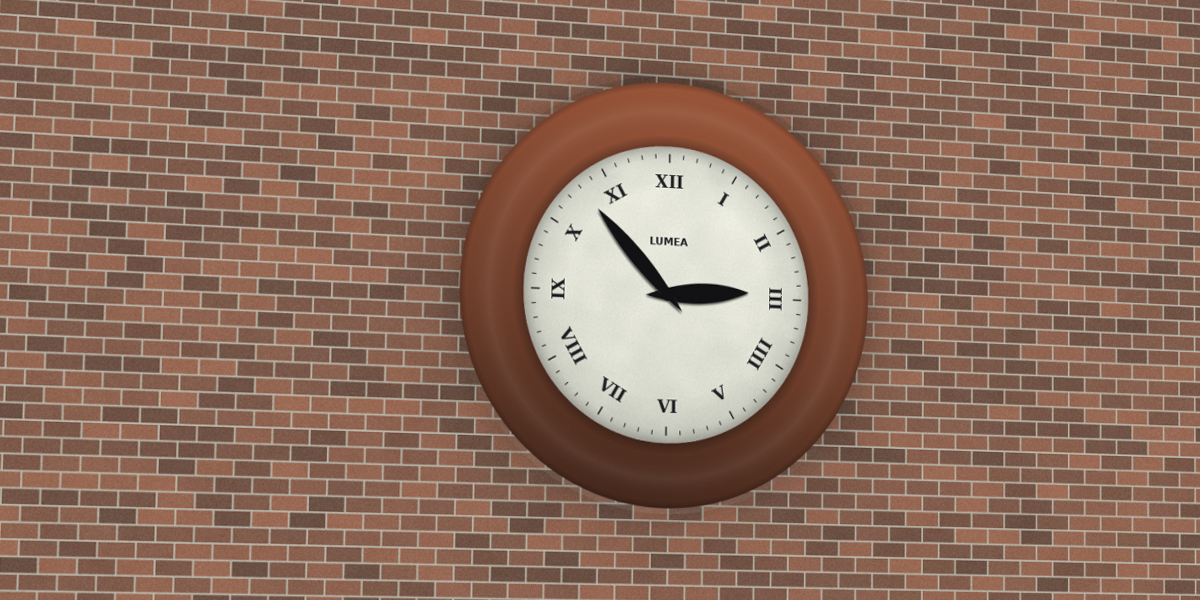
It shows 2 h 53 min
